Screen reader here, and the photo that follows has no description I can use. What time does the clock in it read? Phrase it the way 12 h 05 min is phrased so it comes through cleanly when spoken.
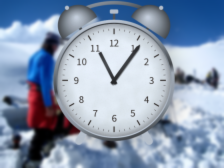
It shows 11 h 06 min
